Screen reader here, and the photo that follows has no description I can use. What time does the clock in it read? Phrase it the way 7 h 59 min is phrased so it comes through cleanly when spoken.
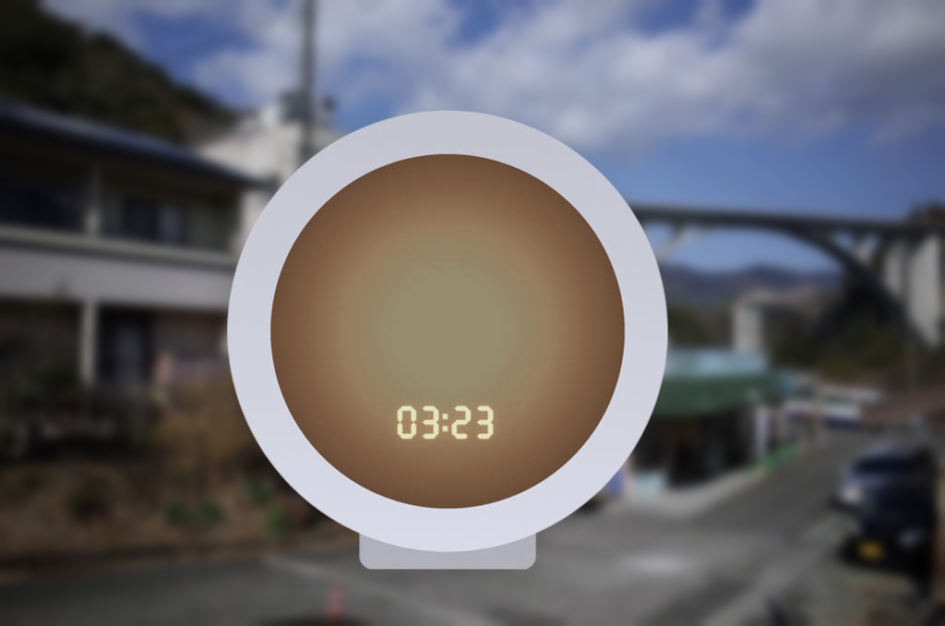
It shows 3 h 23 min
